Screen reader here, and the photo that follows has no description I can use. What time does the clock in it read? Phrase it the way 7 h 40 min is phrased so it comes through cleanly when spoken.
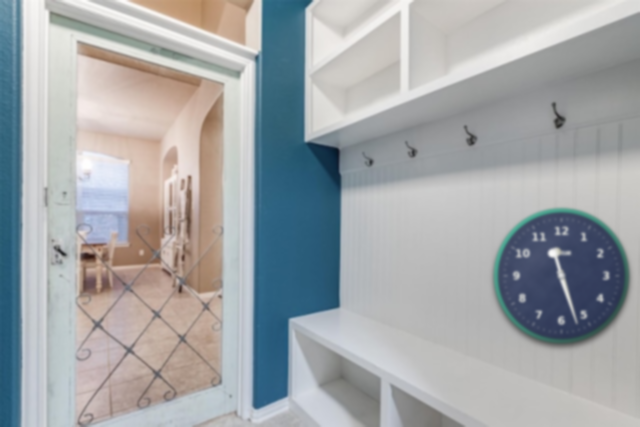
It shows 11 h 27 min
